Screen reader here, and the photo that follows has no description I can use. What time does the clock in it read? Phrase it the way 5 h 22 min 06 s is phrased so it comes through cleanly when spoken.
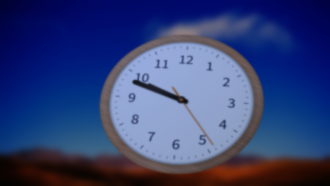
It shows 9 h 48 min 24 s
